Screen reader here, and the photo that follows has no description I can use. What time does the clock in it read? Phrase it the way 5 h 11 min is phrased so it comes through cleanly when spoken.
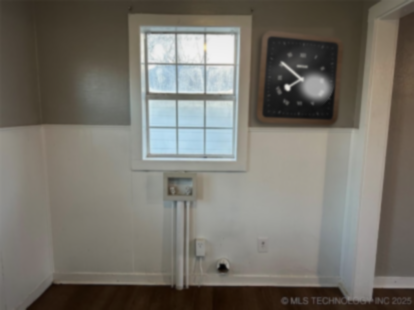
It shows 7 h 51 min
